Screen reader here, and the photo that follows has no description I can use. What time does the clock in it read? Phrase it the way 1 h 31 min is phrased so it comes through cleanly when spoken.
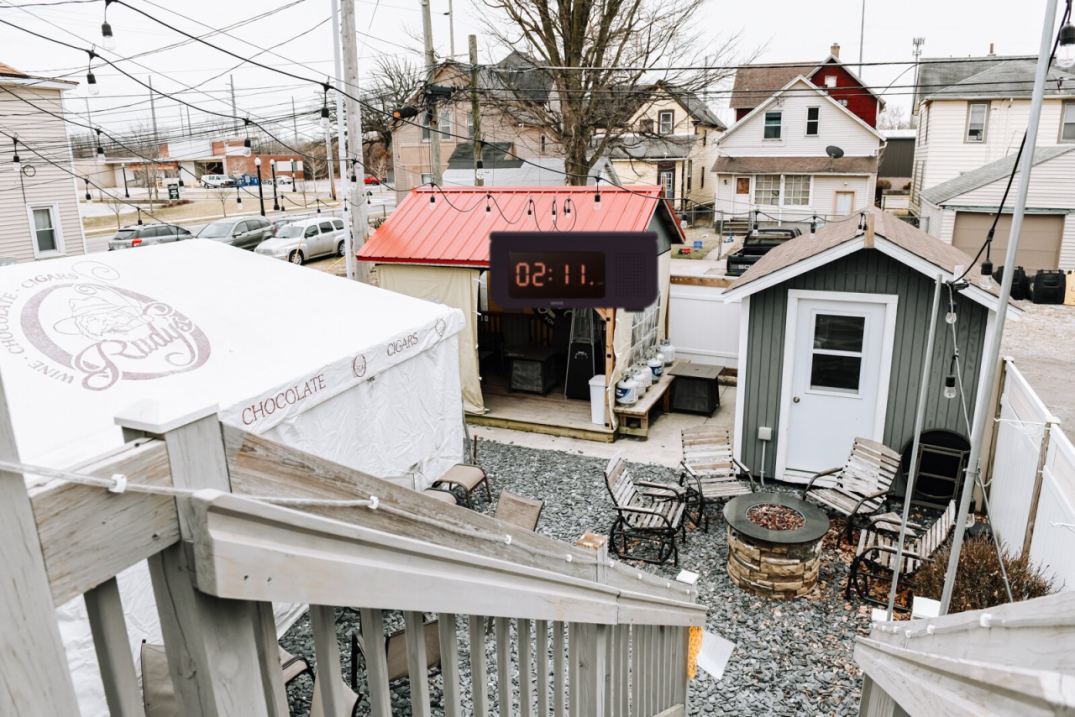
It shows 2 h 11 min
